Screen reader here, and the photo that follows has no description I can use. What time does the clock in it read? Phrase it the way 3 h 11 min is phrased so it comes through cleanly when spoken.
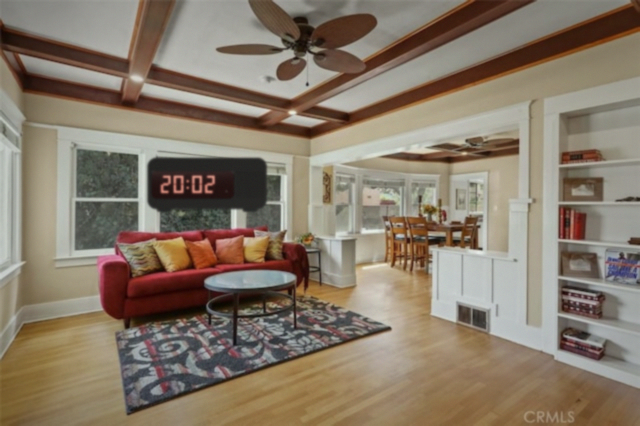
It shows 20 h 02 min
